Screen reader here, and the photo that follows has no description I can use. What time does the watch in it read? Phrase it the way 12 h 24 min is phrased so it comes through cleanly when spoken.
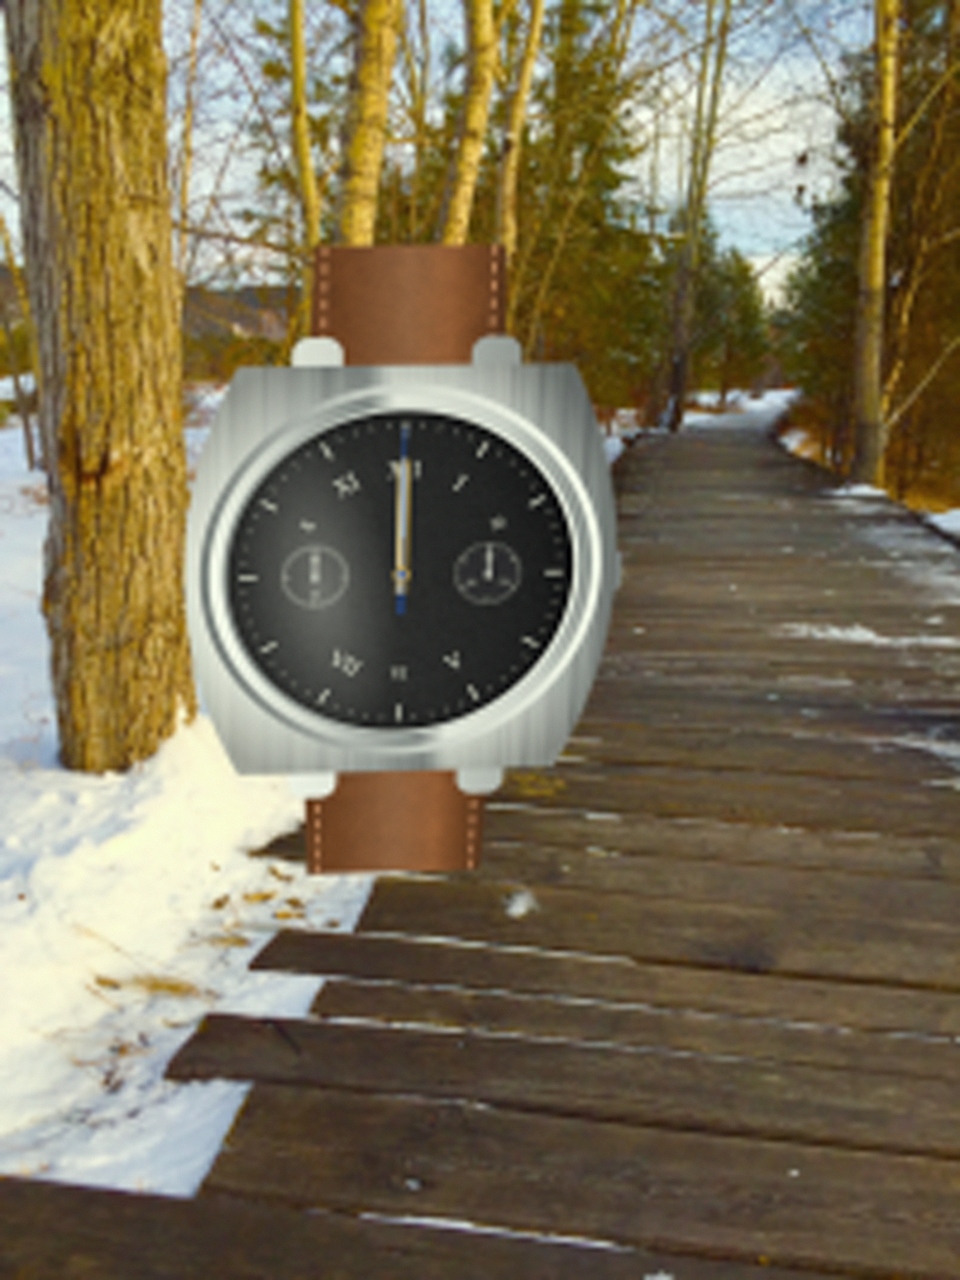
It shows 12 h 00 min
